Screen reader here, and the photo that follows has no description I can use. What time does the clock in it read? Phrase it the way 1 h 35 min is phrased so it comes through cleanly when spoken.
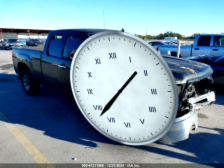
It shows 1 h 38 min
